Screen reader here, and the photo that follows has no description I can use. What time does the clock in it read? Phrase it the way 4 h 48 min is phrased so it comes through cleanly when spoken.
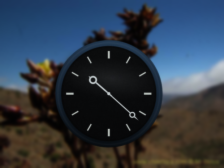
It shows 10 h 22 min
